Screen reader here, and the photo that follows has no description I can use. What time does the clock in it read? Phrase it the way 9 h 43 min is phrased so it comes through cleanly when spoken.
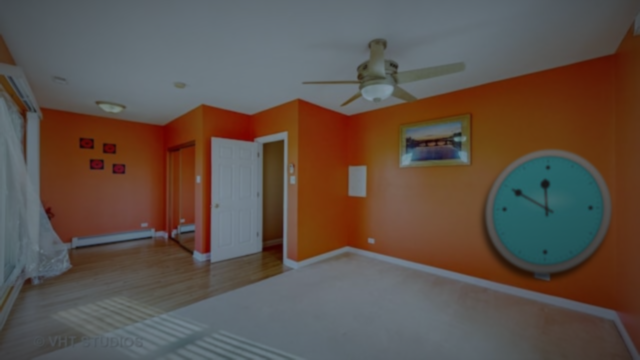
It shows 11 h 50 min
